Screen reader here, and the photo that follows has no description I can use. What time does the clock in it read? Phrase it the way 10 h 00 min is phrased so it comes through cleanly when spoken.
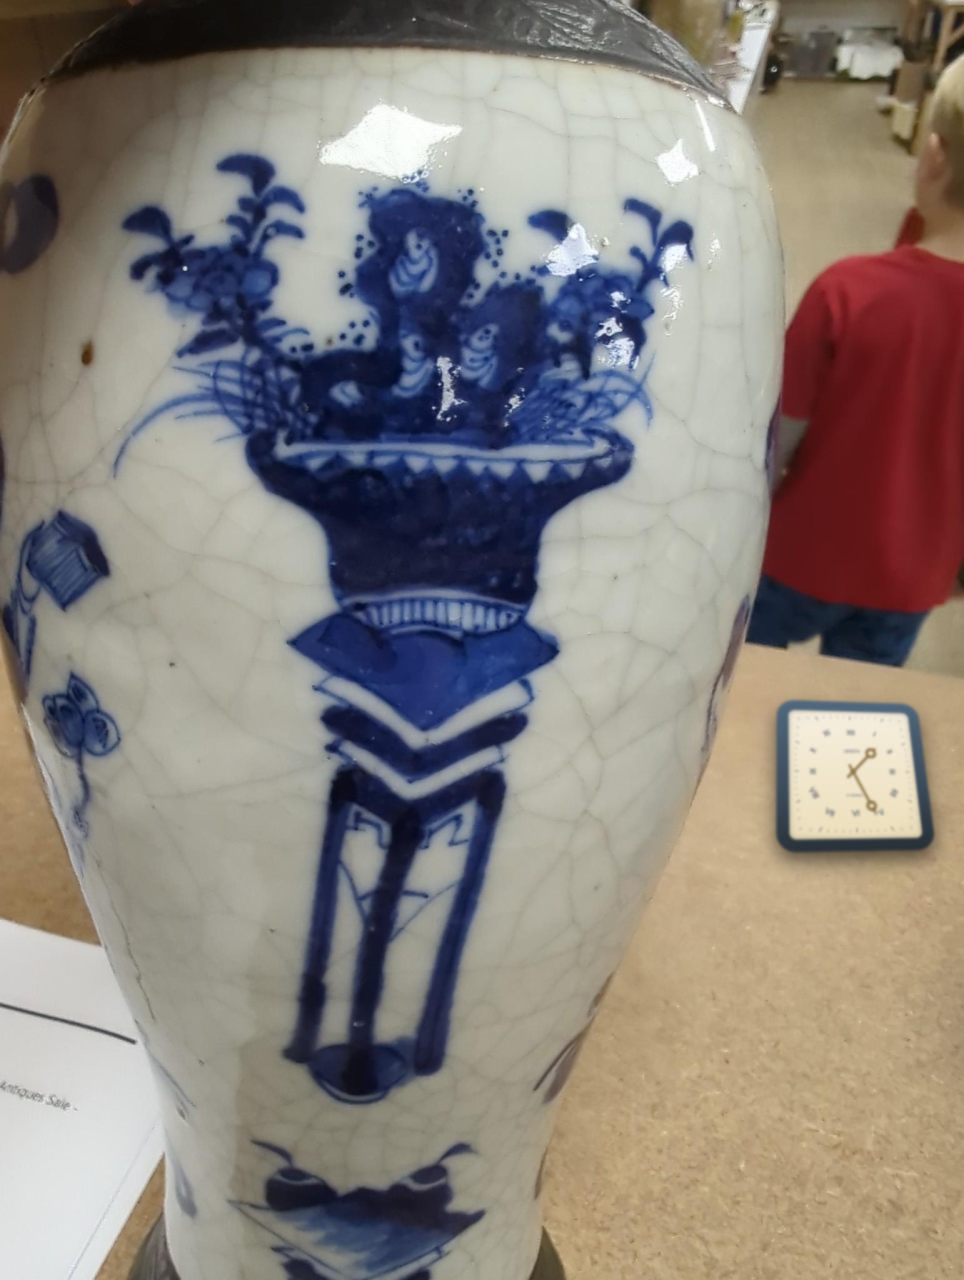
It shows 1 h 26 min
